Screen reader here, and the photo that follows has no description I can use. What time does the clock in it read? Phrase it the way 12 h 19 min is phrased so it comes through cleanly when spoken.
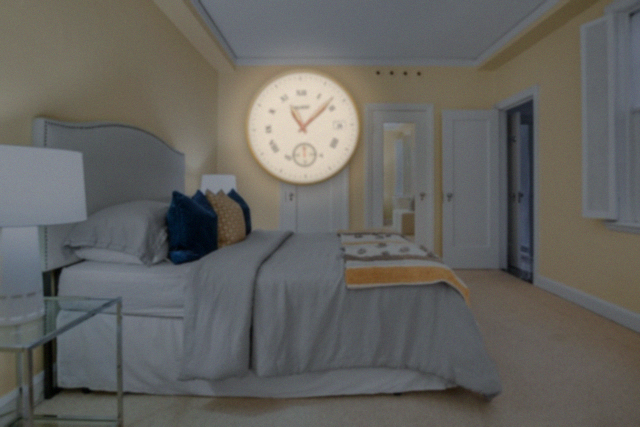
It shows 11 h 08 min
